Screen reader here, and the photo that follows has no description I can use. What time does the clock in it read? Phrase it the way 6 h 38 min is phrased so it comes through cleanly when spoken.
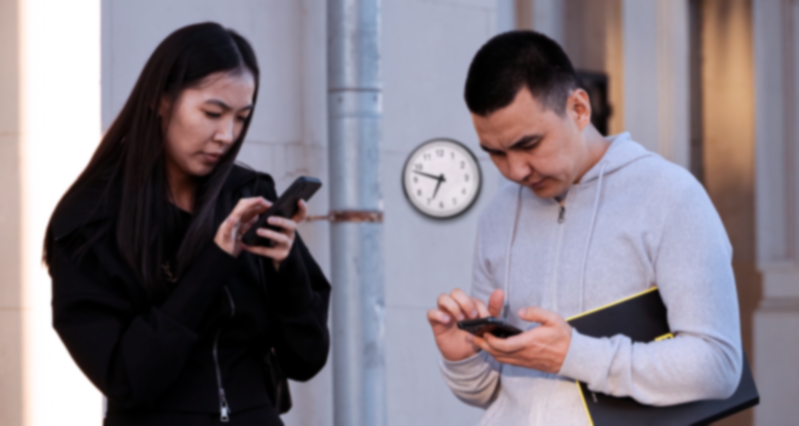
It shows 6 h 48 min
